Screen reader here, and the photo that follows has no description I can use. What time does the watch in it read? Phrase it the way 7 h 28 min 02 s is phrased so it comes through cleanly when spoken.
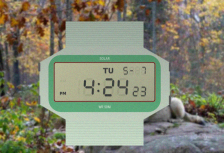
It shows 4 h 24 min 23 s
